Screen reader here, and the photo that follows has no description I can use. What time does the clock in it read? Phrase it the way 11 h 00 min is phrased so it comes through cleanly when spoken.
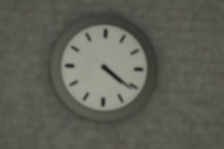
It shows 4 h 21 min
